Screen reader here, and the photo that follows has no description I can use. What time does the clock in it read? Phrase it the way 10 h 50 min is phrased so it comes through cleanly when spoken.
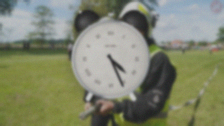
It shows 4 h 26 min
